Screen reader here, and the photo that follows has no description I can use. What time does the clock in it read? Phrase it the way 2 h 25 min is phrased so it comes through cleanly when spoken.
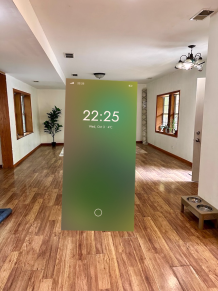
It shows 22 h 25 min
